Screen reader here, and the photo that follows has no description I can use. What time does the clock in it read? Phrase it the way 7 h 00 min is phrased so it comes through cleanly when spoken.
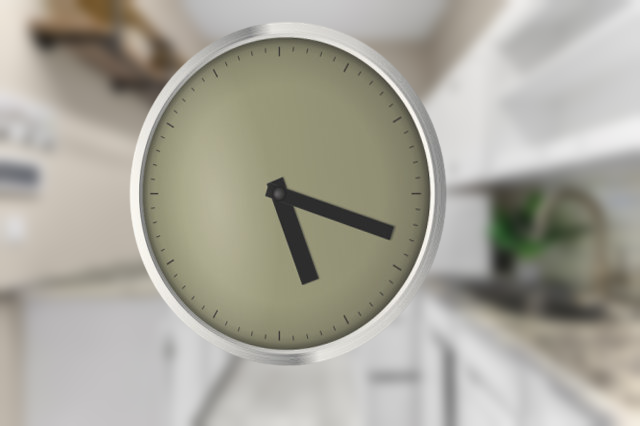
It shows 5 h 18 min
